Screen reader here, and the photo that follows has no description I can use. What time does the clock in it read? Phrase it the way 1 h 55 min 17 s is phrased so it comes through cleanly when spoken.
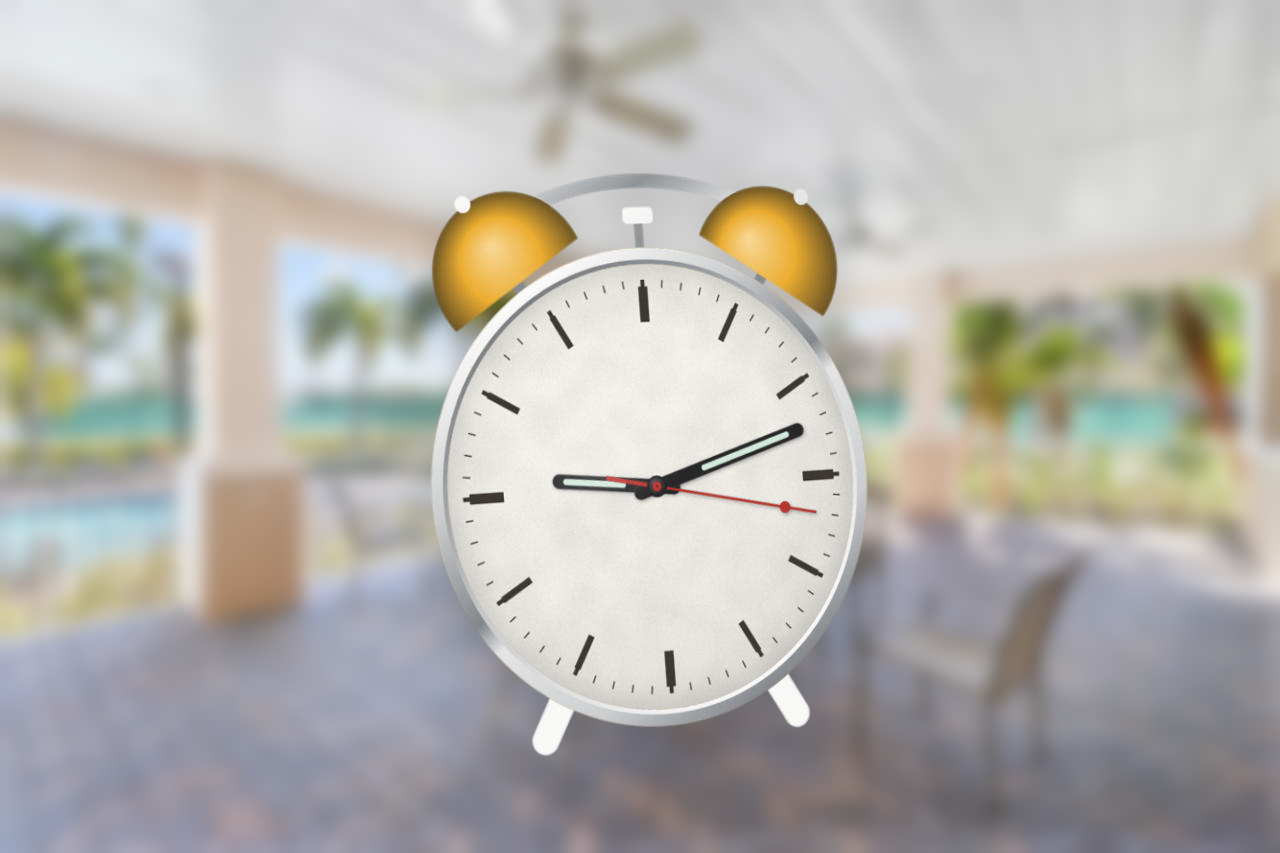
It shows 9 h 12 min 17 s
